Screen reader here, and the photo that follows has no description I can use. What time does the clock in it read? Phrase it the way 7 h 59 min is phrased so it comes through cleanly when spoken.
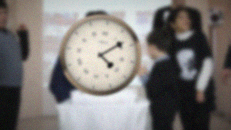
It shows 4 h 08 min
